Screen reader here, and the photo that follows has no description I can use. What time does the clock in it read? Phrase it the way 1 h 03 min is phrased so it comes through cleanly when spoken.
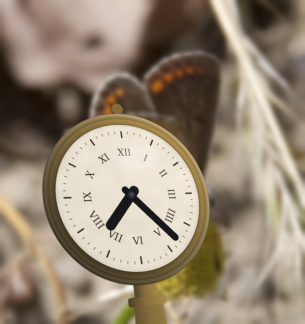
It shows 7 h 23 min
